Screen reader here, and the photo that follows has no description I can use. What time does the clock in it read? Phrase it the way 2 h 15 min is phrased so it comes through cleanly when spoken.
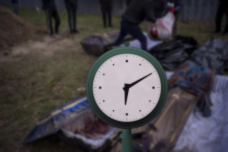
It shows 6 h 10 min
